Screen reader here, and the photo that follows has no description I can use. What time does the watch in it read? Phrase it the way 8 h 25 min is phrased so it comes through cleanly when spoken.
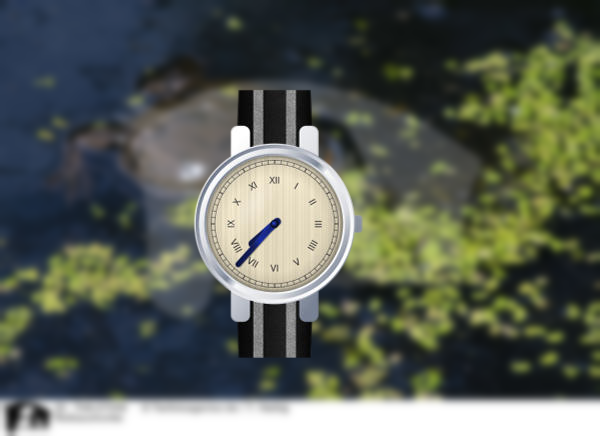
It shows 7 h 37 min
